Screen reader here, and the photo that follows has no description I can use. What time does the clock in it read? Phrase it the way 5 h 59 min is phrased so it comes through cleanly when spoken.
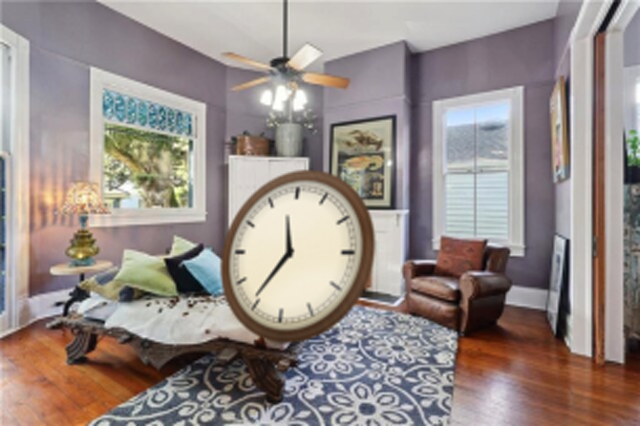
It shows 11 h 36 min
